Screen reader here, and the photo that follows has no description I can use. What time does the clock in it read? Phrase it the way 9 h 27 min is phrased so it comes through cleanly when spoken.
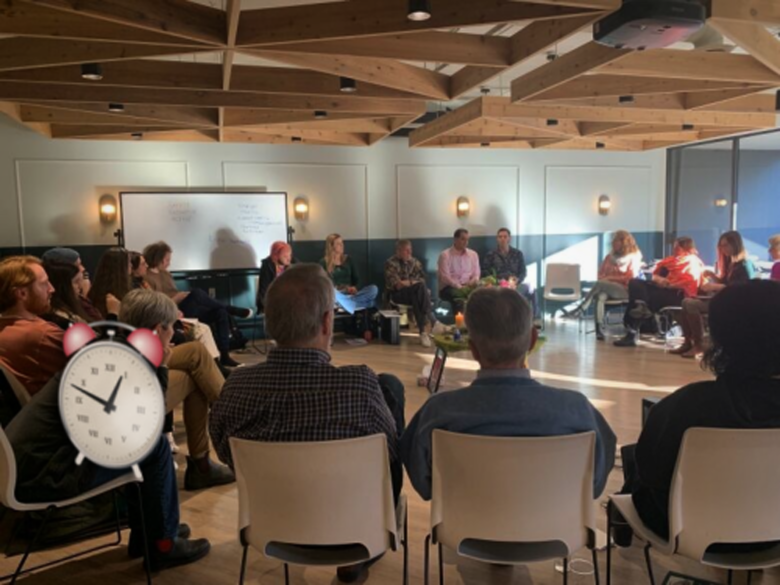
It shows 12 h 48 min
